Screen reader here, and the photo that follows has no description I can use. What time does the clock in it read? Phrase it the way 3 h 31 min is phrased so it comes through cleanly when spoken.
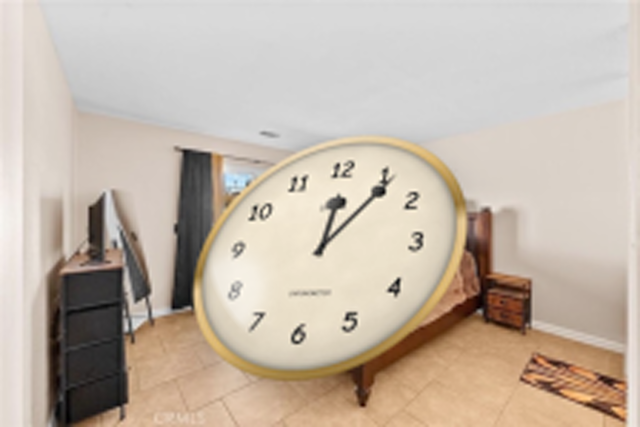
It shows 12 h 06 min
